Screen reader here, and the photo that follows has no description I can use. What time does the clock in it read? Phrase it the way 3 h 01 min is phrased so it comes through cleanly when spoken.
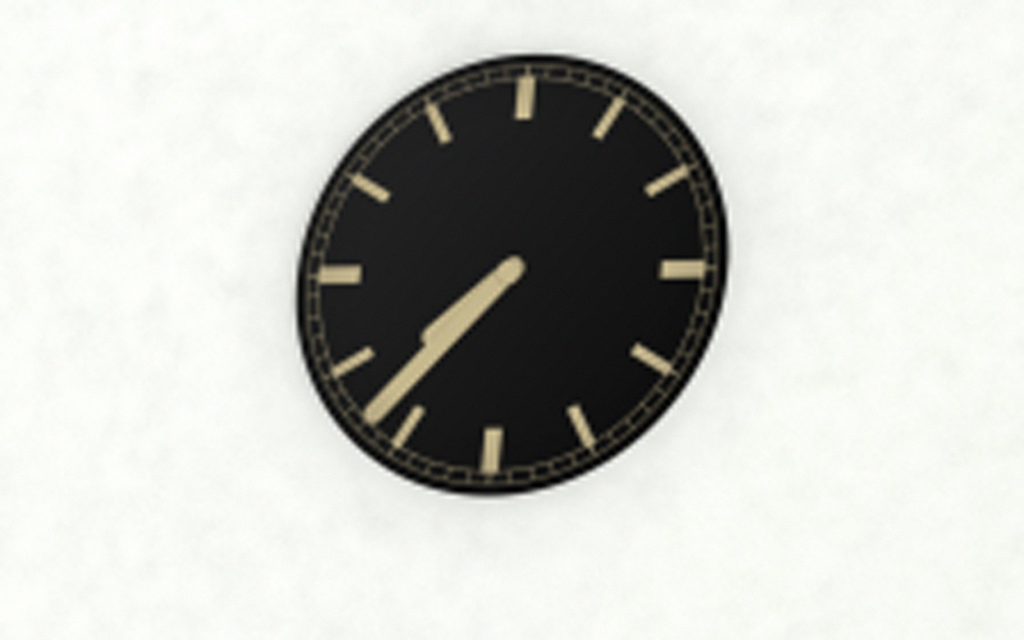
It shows 7 h 37 min
